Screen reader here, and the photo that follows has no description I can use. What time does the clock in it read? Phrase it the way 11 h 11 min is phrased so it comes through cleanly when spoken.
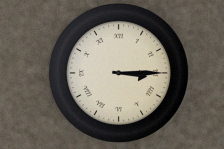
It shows 3 h 15 min
